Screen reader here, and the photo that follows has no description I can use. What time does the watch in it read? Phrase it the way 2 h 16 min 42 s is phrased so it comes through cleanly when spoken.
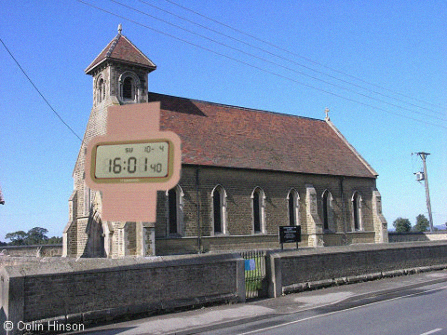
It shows 16 h 01 min 40 s
